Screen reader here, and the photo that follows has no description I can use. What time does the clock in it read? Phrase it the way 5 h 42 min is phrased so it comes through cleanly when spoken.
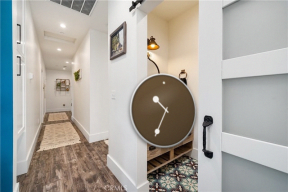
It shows 10 h 35 min
